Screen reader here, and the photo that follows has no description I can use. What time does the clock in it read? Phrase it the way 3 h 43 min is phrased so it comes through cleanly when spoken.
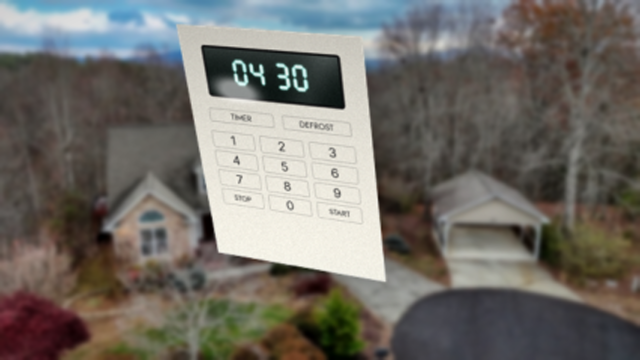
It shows 4 h 30 min
